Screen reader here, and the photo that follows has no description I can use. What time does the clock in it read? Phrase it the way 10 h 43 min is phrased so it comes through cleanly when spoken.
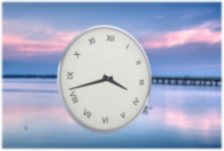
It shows 3 h 42 min
